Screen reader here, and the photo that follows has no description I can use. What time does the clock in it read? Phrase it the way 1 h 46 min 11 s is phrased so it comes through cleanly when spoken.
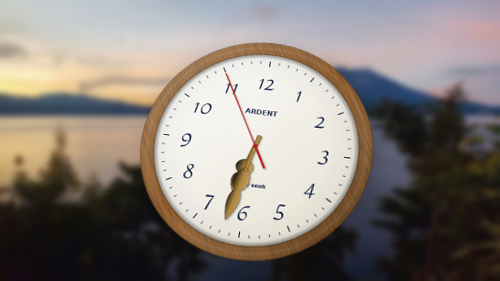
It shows 6 h 31 min 55 s
